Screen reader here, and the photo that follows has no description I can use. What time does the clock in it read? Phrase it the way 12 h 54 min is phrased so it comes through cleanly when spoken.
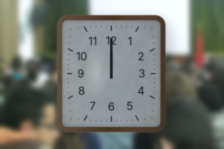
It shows 12 h 00 min
